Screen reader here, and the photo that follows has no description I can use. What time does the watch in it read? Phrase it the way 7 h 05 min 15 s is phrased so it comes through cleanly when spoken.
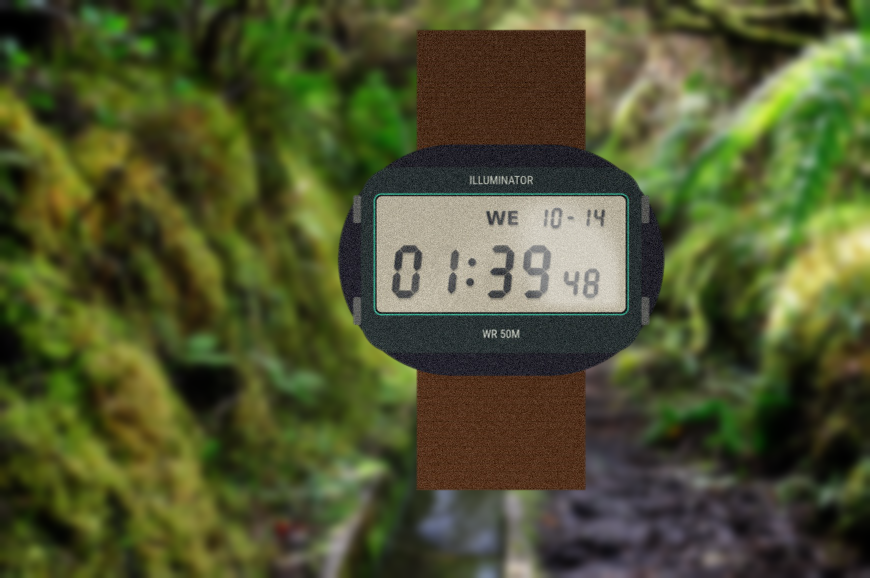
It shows 1 h 39 min 48 s
